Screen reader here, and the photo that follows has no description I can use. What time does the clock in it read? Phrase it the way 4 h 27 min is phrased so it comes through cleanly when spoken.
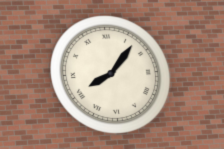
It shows 8 h 07 min
